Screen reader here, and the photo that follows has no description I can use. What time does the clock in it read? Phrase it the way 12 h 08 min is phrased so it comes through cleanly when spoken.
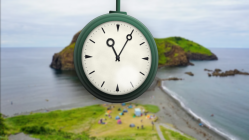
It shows 11 h 05 min
